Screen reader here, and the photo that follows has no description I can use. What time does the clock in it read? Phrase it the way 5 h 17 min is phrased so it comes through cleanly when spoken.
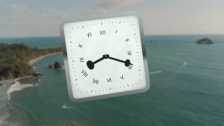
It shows 8 h 19 min
